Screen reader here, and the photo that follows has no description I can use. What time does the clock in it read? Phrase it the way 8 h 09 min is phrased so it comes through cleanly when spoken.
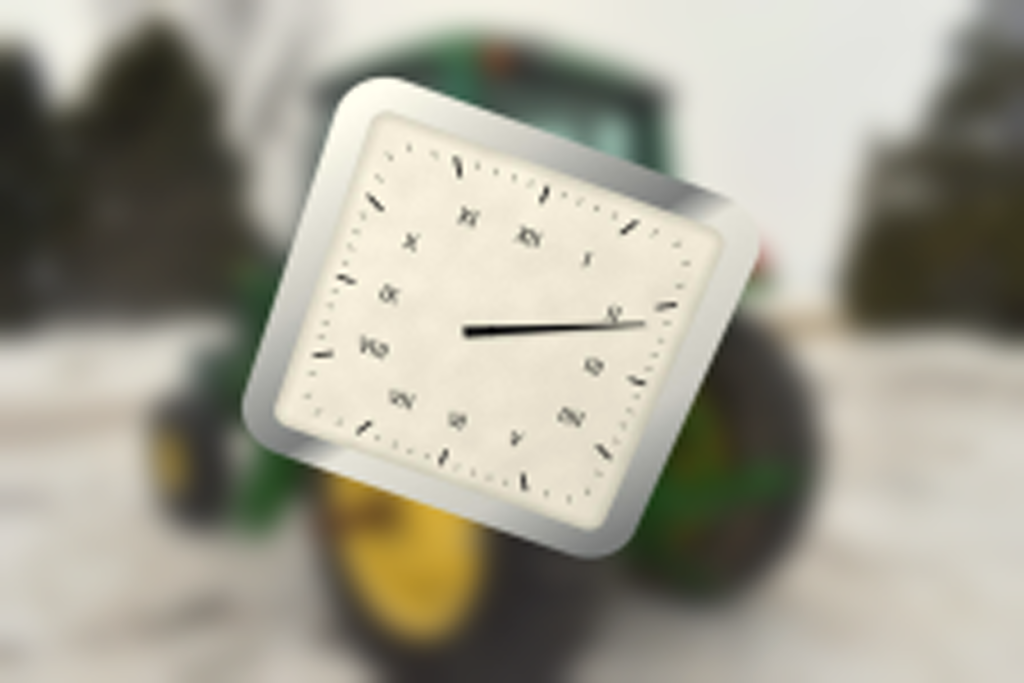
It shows 2 h 11 min
